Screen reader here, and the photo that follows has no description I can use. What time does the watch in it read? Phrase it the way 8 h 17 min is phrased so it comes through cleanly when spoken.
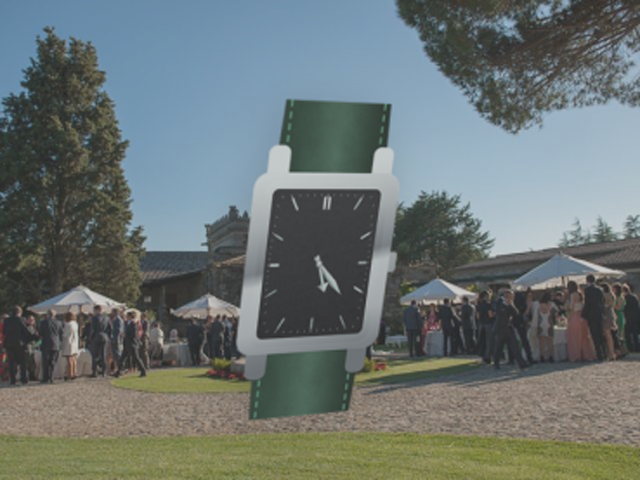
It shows 5 h 23 min
